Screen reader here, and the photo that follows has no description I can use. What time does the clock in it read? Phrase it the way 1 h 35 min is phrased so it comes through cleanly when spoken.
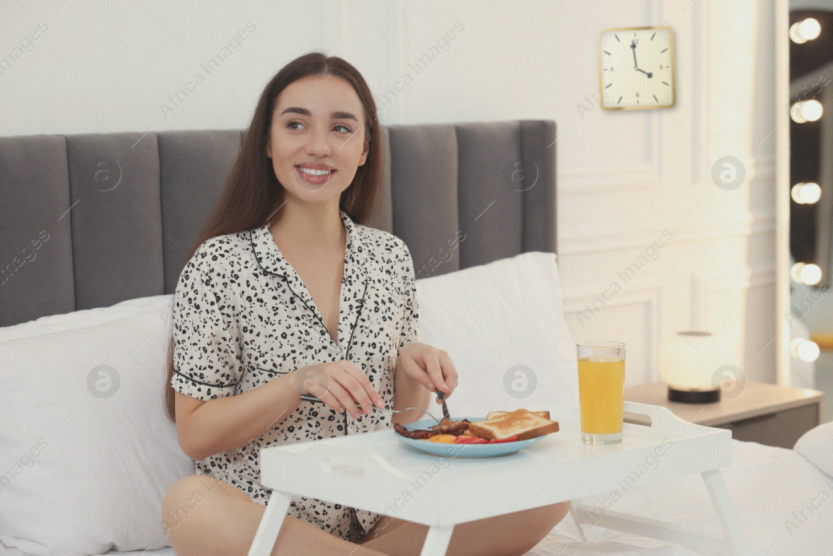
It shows 3 h 59 min
